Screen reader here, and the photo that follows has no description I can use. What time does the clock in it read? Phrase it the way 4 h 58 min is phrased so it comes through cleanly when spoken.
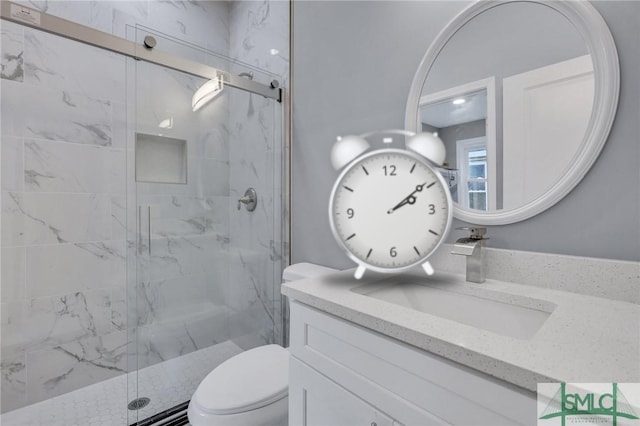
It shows 2 h 09 min
